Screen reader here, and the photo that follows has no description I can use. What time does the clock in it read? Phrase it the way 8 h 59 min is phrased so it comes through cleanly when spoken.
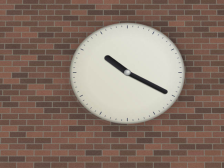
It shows 10 h 20 min
